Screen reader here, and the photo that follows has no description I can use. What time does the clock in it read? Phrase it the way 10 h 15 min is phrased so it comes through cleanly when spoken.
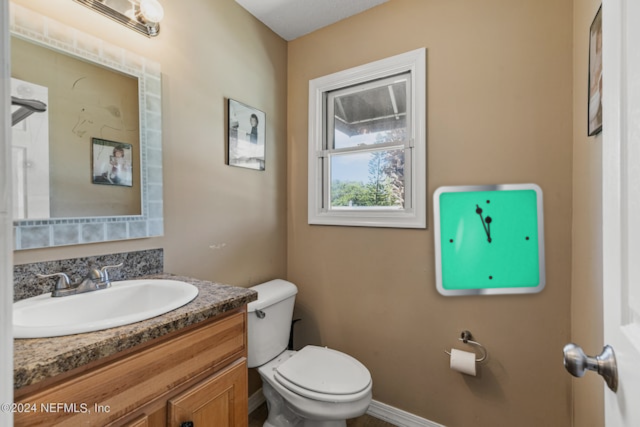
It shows 11 h 57 min
